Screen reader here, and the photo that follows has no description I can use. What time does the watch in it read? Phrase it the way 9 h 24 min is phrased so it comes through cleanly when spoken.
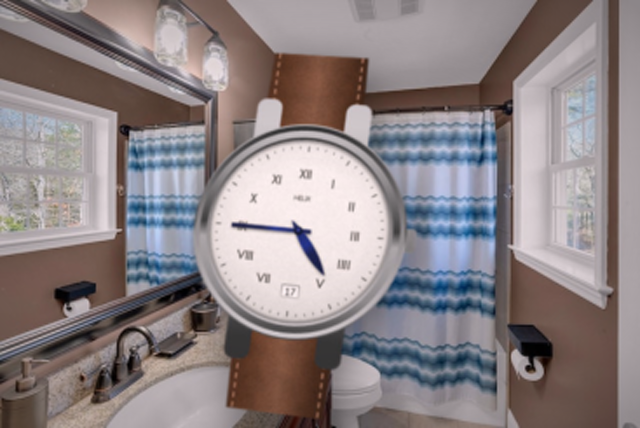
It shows 4 h 45 min
